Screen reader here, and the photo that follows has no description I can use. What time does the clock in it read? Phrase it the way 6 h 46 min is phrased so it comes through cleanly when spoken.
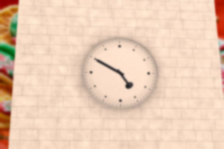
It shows 4 h 50 min
